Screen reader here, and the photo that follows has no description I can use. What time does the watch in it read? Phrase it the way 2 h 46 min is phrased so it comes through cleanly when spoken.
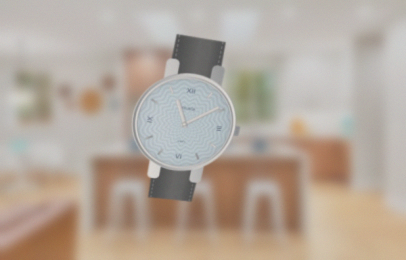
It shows 11 h 09 min
